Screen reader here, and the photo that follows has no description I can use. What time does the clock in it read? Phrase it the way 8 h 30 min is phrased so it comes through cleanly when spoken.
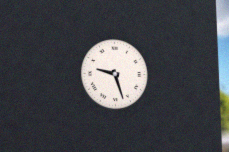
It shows 9 h 27 min
